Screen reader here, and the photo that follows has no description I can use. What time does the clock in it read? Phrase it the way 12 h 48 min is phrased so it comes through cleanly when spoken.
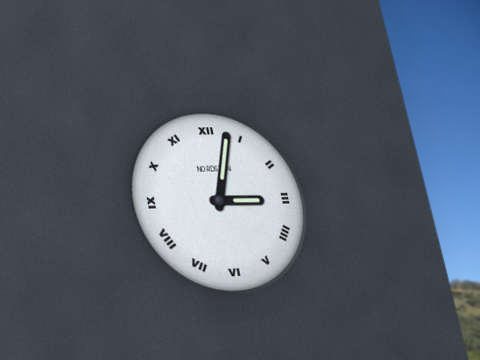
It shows 3 h 03 min
